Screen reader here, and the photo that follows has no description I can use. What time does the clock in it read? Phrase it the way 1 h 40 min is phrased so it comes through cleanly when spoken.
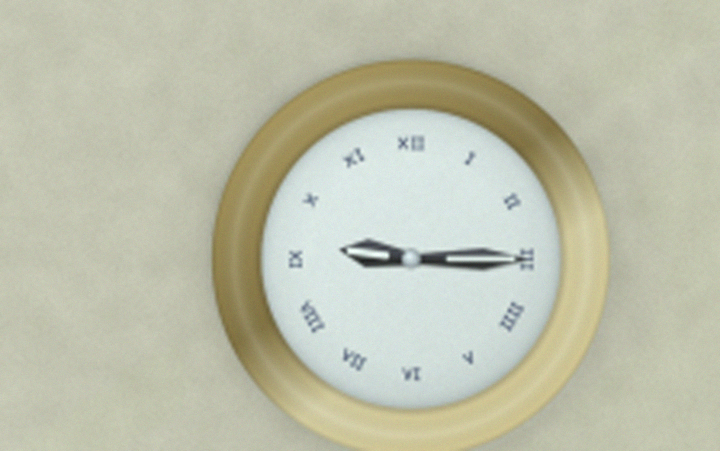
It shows 9 h 15 min
